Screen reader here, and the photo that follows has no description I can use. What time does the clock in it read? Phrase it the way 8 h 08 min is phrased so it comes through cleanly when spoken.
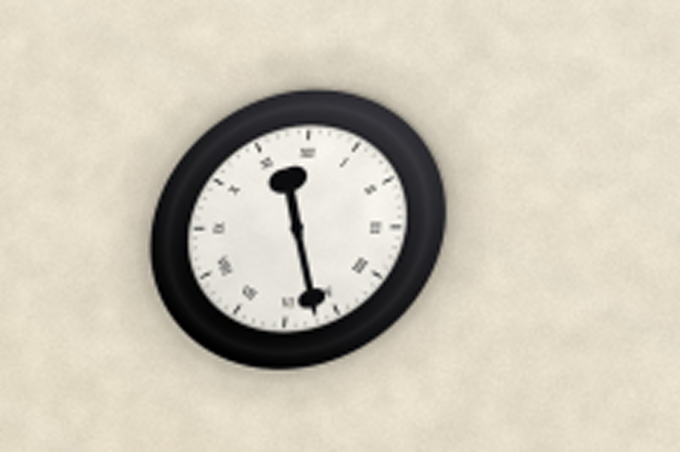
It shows 11 h 27 min
